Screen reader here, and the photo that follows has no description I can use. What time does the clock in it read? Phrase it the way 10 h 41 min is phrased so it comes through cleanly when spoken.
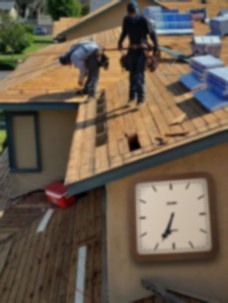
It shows 6 h 34 min
